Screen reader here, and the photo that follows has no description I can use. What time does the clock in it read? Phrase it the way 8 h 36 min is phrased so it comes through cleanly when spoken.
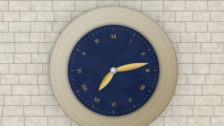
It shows 7 h 13 min
